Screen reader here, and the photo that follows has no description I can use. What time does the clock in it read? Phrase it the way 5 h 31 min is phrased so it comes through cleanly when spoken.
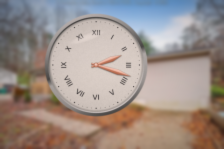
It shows 2 h 18 min
